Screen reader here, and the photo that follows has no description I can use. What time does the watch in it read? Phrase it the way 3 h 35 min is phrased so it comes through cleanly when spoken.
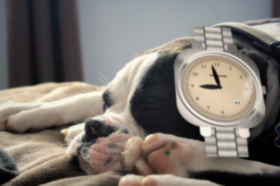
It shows 8 h 58 min
